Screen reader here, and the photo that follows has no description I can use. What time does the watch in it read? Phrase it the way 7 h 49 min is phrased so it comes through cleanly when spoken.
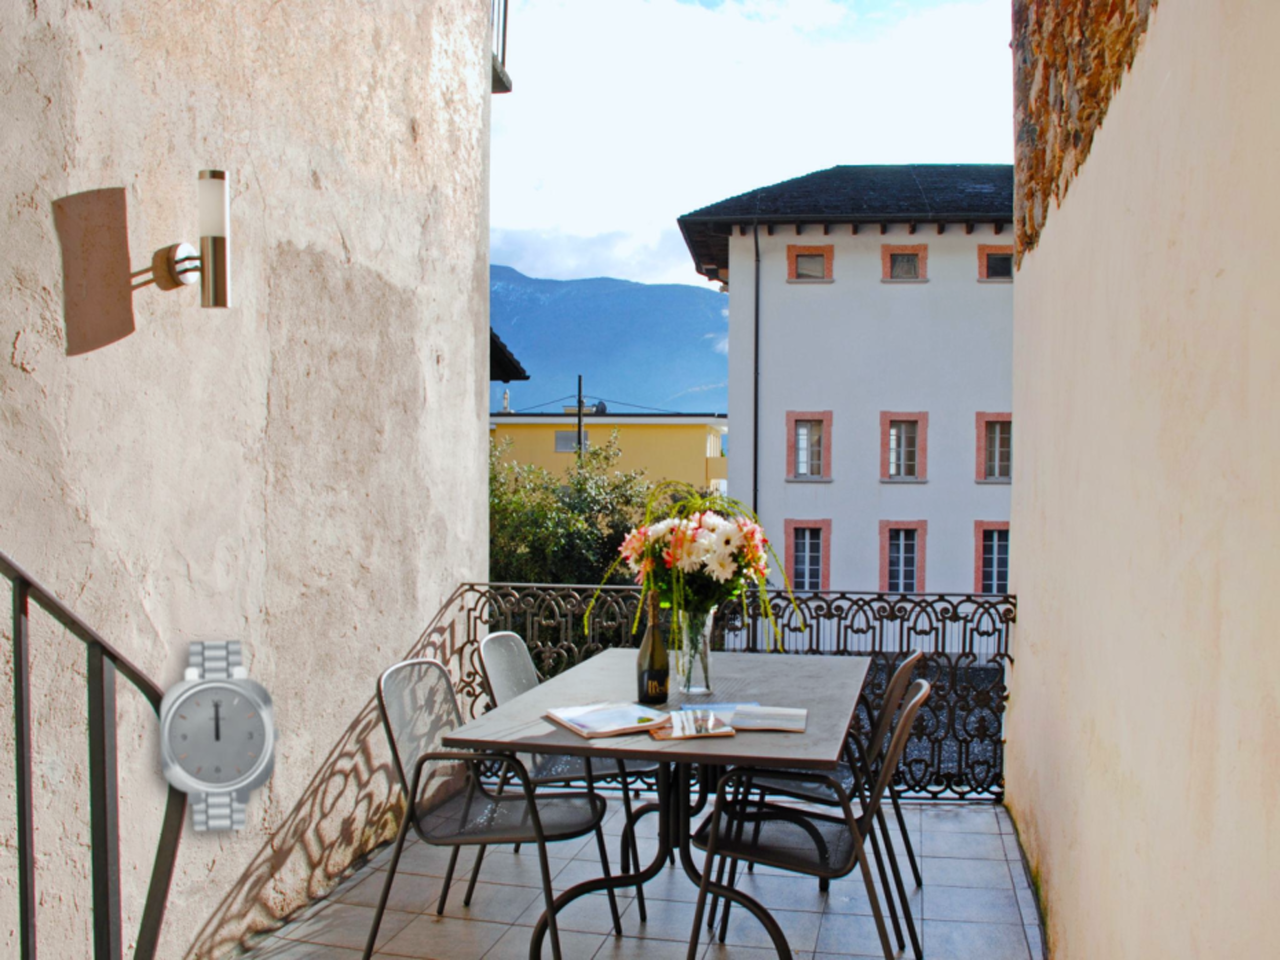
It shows 12 h 00 min
